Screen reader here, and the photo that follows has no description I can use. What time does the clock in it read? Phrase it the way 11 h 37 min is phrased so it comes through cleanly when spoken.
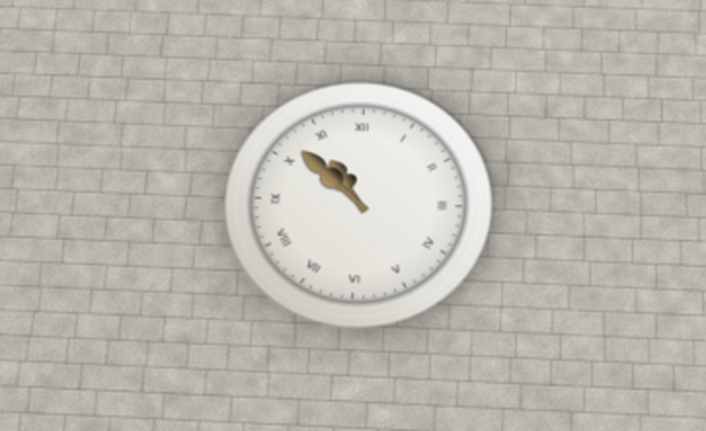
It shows 10 h 52 min
